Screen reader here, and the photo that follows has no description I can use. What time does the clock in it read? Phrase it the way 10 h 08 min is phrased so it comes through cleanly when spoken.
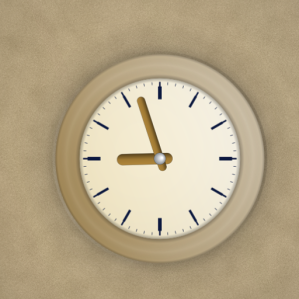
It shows 8 h 57 min
